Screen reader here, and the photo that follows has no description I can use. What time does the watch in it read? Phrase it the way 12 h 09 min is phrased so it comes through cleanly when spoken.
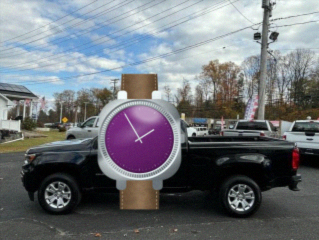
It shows 1 h 55 min
